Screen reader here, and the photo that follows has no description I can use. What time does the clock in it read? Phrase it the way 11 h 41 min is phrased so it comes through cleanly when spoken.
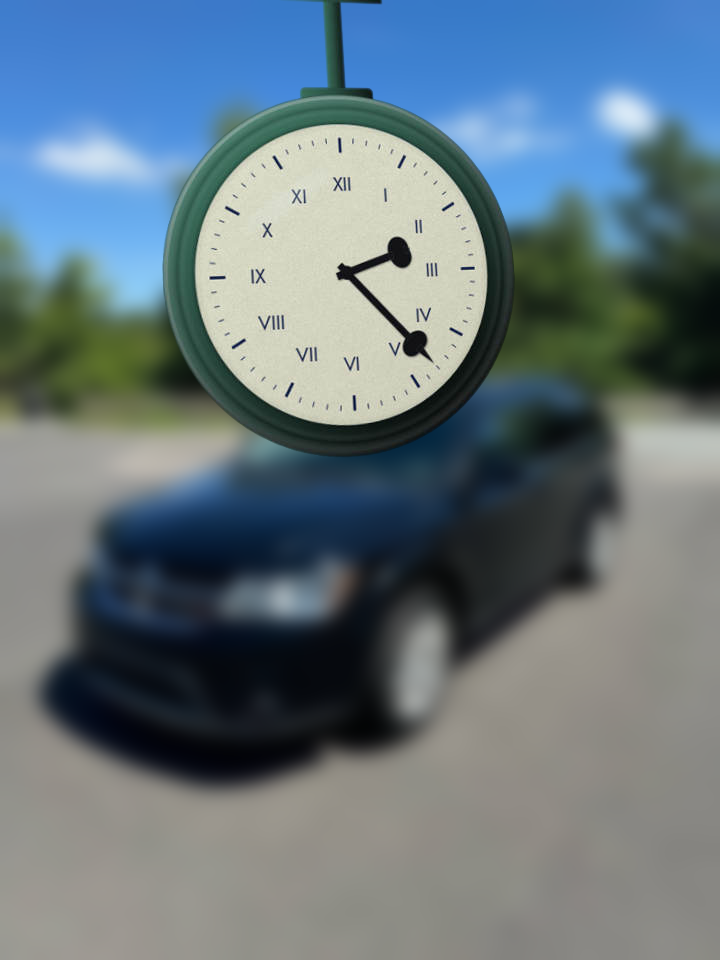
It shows 2 h 23 min
